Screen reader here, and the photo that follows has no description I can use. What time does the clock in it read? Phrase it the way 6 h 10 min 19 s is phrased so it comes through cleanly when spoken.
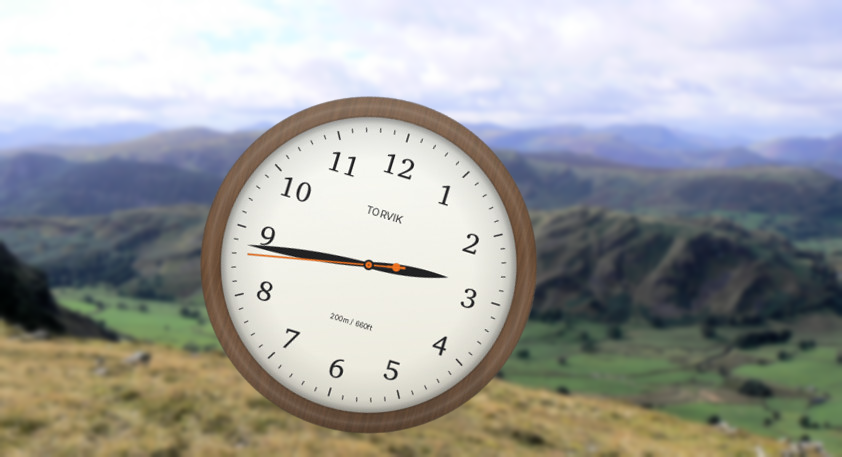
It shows 2 h 43 min 43 s
